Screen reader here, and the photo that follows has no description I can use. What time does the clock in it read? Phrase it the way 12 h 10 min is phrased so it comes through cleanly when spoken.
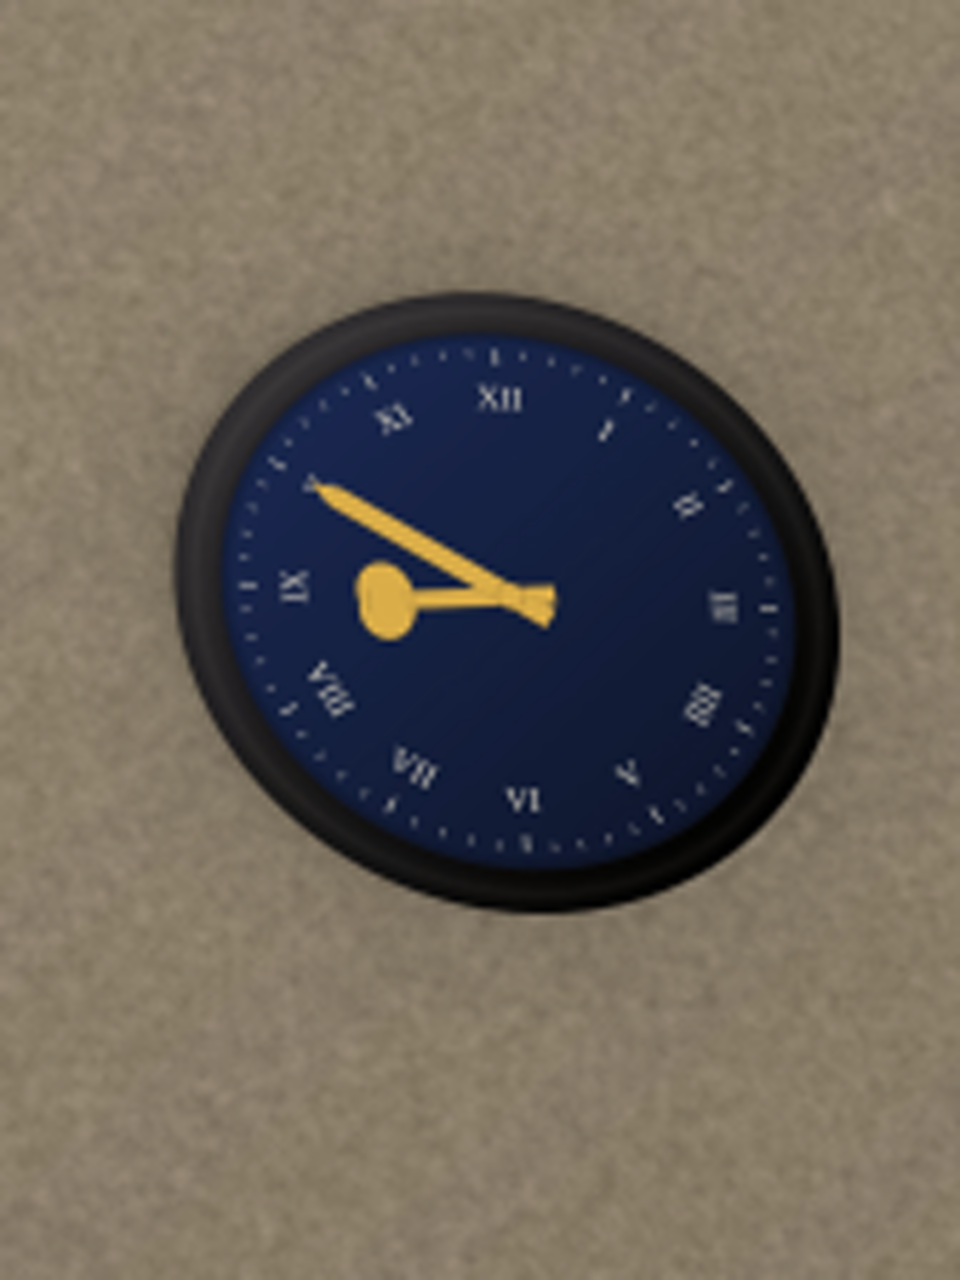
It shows 8 h 50 min
